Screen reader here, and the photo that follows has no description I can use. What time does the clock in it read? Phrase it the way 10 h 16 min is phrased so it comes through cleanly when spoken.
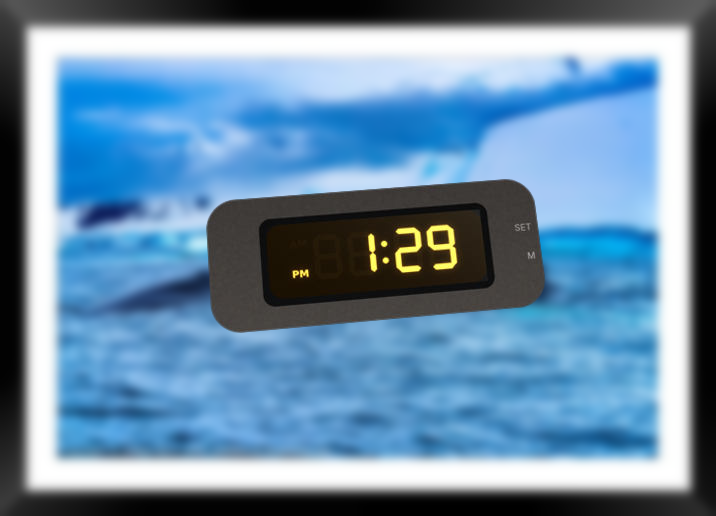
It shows 1 h 29 min
